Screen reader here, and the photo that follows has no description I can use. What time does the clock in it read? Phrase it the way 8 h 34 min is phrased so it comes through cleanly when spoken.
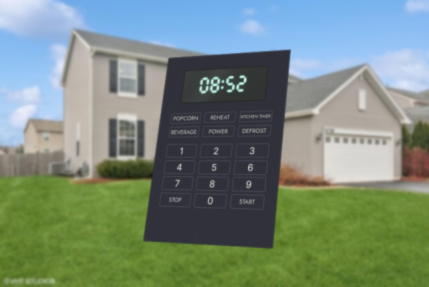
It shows 8 h 52 min
